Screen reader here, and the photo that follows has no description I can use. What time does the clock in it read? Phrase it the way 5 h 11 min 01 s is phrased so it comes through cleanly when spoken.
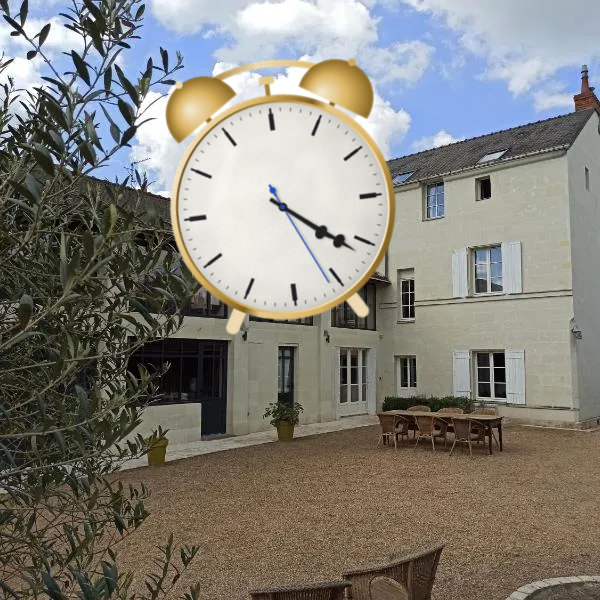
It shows 4 h 21 min 26 s
